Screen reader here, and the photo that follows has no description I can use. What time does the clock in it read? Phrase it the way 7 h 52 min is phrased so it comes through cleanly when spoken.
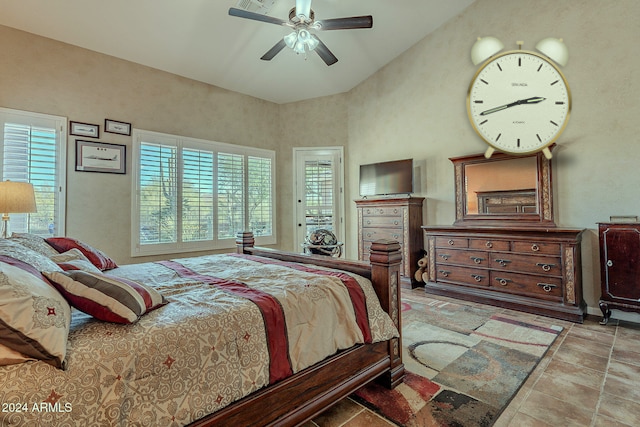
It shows 2 h 42 min
